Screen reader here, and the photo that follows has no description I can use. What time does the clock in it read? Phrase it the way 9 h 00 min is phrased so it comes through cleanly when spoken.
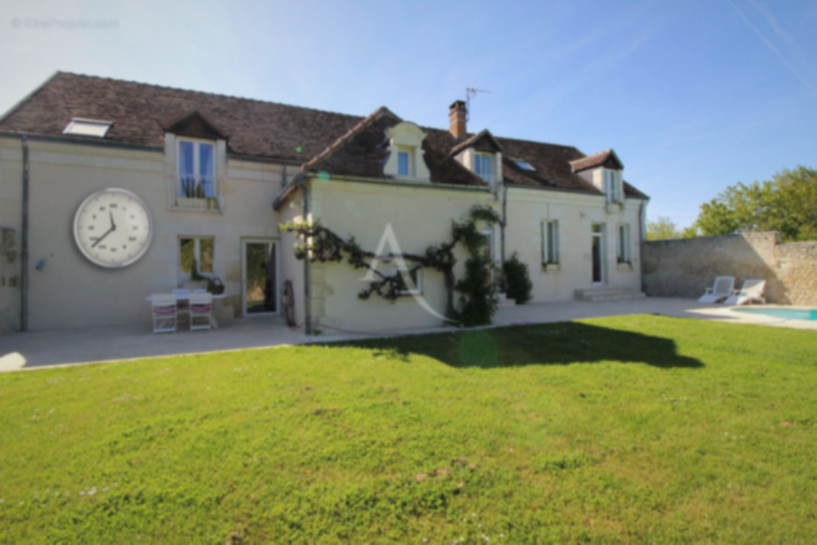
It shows 11 h 38 min
